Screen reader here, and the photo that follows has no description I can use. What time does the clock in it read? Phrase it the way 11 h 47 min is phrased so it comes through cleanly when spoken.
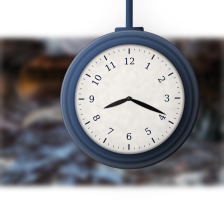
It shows 8 h 19 min
